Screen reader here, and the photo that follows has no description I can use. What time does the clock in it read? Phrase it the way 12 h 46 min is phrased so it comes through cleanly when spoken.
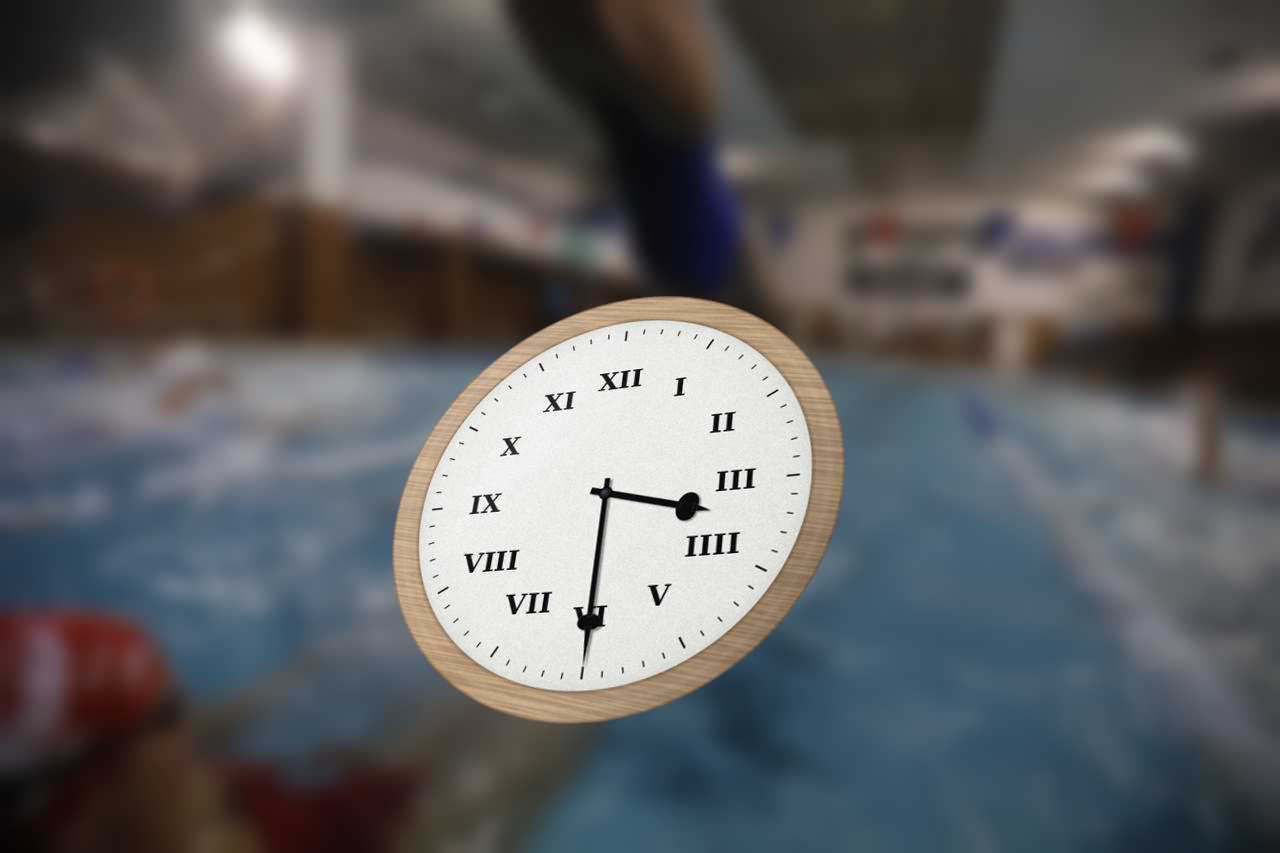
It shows 3 h 30 min
